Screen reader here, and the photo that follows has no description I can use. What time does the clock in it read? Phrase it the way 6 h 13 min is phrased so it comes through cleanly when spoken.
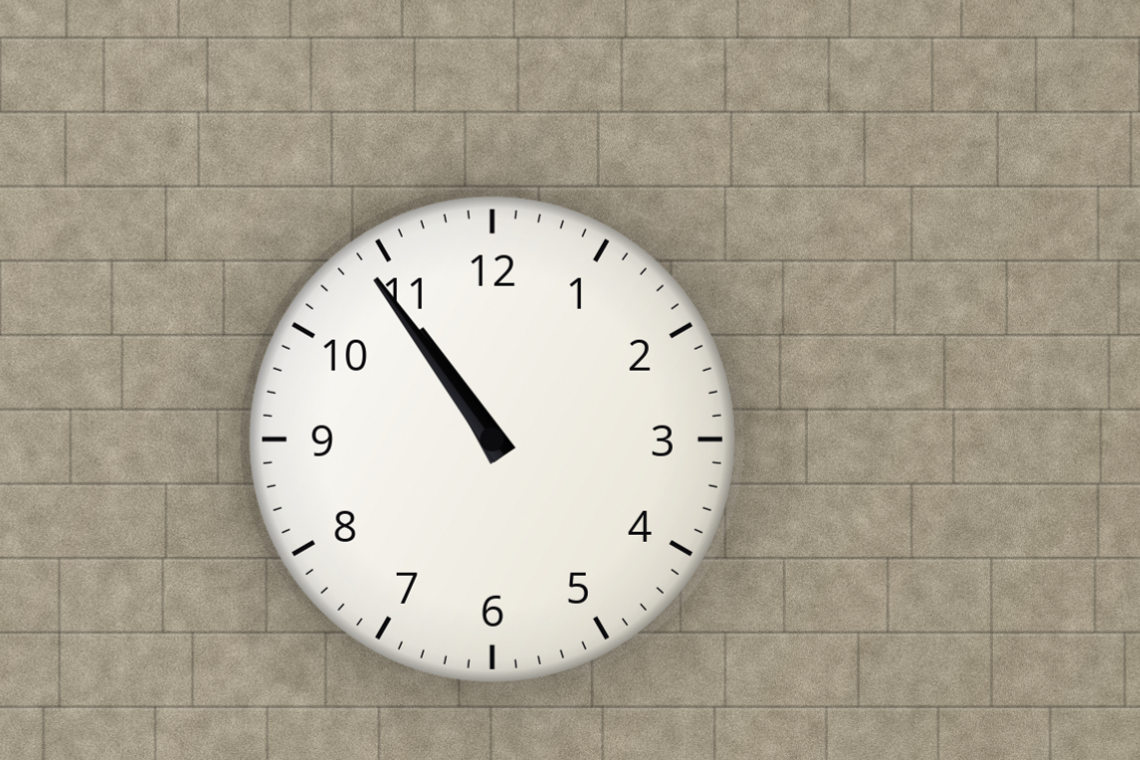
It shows 10 h 54 min
